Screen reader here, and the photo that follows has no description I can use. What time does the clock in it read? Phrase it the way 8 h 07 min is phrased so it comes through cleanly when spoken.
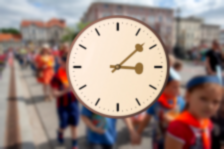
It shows 3 h 08 min
